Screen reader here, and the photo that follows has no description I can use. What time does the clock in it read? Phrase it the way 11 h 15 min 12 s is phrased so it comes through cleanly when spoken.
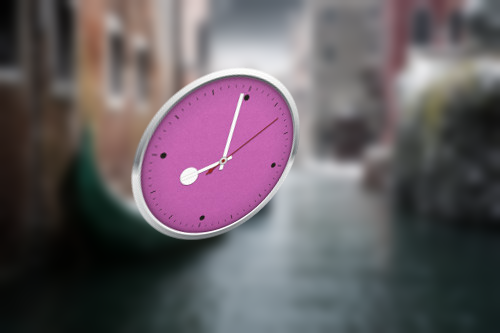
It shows 7 h 59 min 07 s
